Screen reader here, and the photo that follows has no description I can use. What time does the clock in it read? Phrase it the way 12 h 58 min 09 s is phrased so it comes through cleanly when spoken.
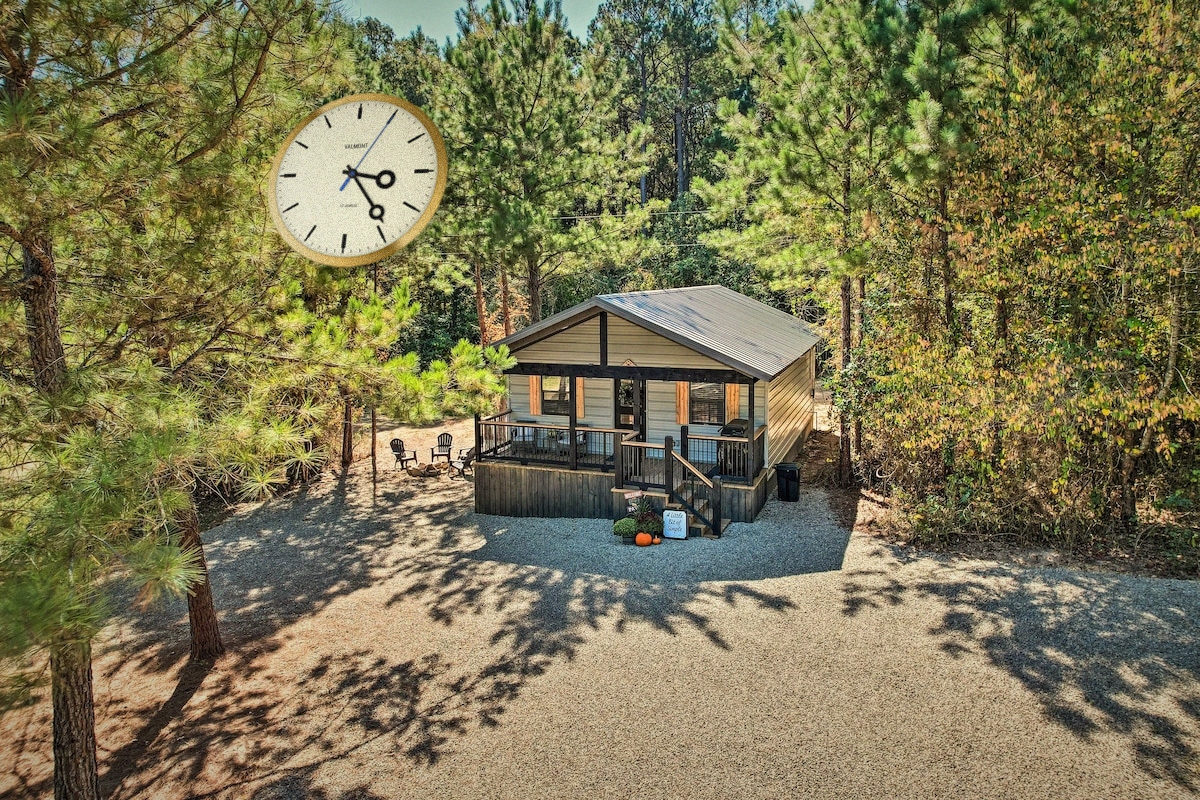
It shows 3 h 24 min 05 s
